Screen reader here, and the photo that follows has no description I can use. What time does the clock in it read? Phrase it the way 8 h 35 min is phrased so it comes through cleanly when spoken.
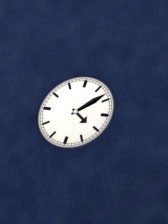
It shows 4 h 08 min
